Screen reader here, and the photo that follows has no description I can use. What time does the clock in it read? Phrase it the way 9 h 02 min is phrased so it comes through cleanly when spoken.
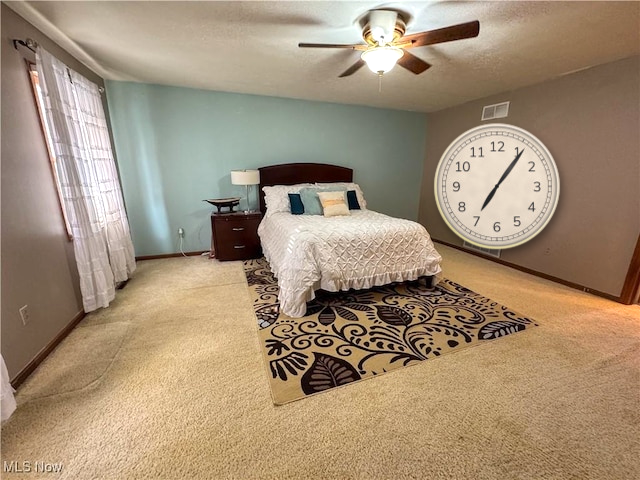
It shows 7 h 06 min
